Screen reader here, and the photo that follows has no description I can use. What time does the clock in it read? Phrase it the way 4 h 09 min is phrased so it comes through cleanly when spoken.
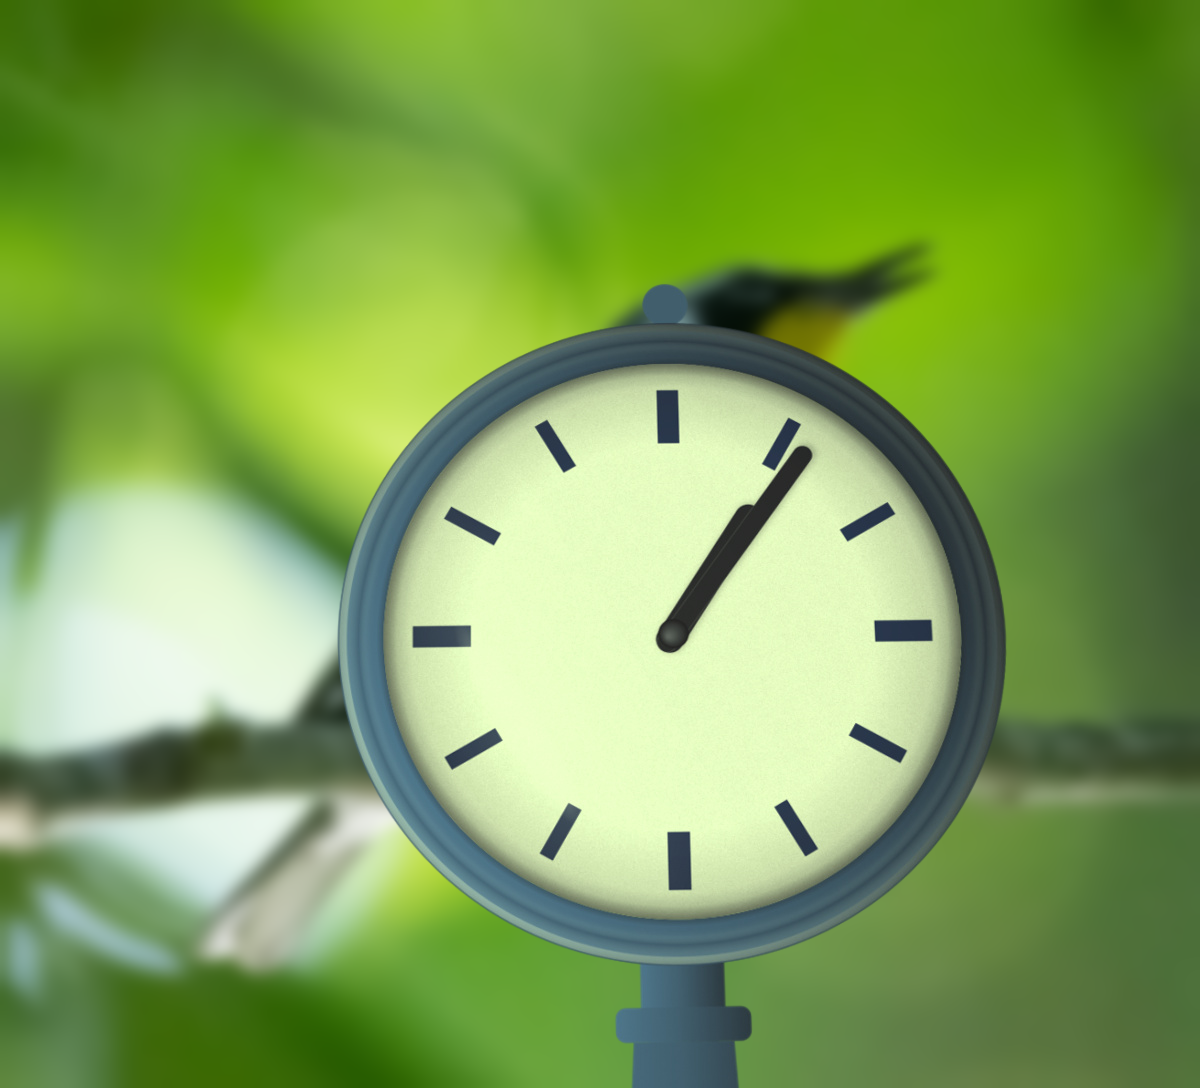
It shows 1 h 06 min
